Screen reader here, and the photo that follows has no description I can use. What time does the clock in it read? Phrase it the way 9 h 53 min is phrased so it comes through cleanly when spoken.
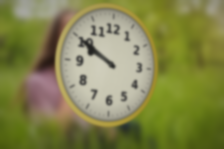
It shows 9 h 50 min
